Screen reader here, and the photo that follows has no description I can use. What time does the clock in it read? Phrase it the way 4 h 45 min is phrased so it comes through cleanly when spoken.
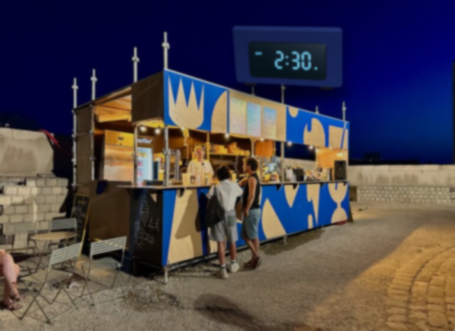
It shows 2 h 30 min
